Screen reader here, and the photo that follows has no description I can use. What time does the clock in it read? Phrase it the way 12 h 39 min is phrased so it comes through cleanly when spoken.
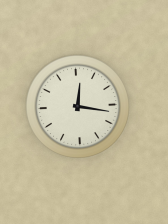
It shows 12 h 17 min
